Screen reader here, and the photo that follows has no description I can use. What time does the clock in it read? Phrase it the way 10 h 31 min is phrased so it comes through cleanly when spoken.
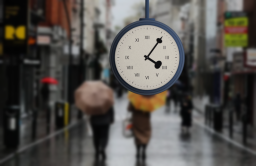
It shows 4 h 06 min
